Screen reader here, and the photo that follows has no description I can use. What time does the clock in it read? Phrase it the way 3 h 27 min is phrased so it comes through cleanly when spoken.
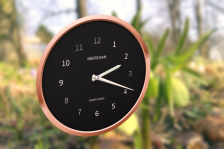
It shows 2 h 19 min
